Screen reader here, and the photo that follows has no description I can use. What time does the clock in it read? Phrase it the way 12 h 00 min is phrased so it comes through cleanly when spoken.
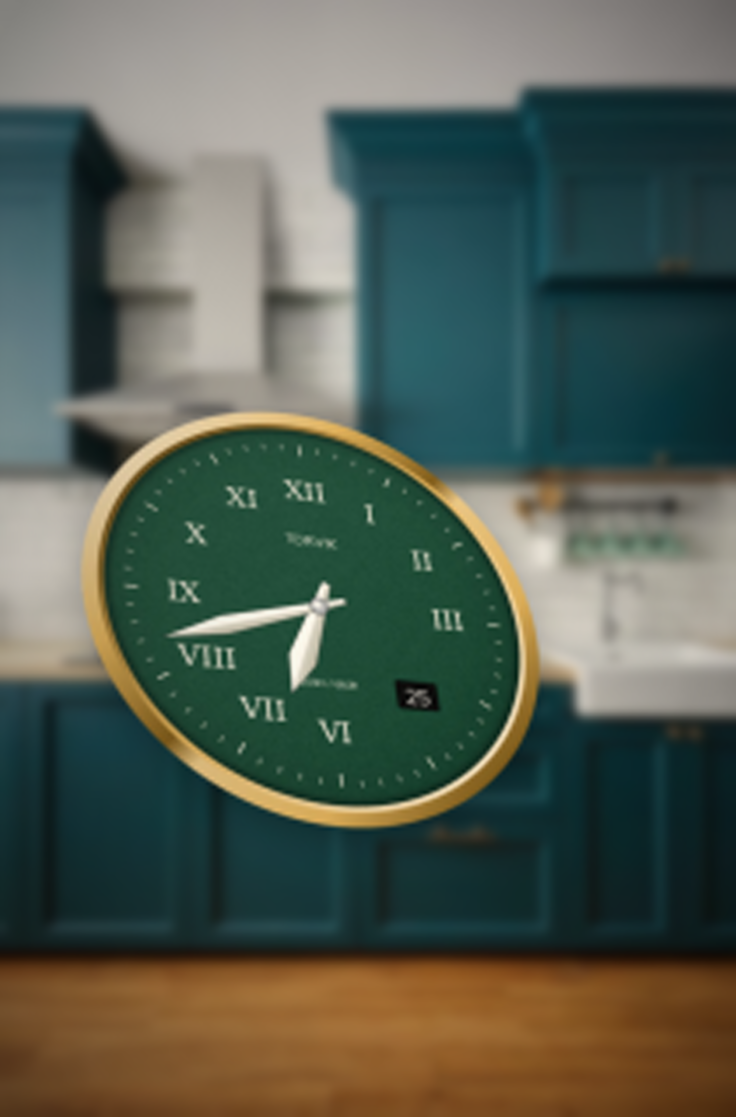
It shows 6 h 42 min
